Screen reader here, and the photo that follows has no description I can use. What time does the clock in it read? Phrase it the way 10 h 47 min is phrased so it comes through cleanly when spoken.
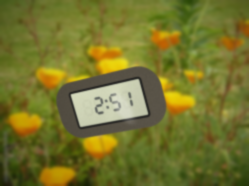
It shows 2 h 51 min
